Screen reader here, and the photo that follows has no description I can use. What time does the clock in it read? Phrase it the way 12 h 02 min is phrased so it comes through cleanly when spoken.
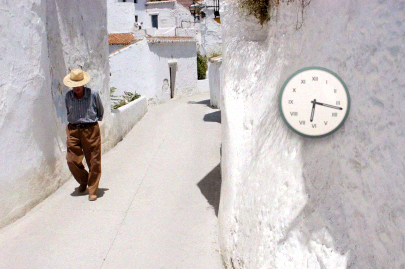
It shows 6 h 17 min
